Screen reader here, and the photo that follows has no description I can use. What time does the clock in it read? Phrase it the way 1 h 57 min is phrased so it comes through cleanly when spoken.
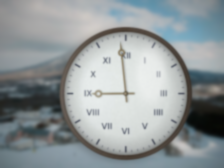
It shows 8 h 59 min
